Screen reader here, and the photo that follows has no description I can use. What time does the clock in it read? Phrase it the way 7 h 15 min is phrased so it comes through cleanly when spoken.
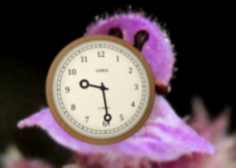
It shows 9 h 29 min
